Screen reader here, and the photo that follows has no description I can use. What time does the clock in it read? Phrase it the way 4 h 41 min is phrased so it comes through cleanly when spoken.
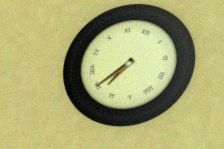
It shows 6 h 35 min
